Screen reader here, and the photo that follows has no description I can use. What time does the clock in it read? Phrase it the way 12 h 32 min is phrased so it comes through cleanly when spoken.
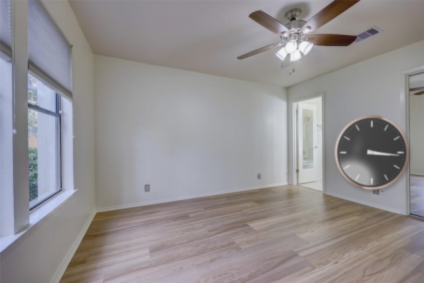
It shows 3 h 16 min
